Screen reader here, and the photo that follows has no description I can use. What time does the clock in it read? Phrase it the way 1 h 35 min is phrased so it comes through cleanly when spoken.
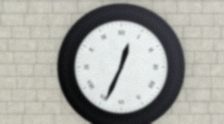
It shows 12 h 34 min
